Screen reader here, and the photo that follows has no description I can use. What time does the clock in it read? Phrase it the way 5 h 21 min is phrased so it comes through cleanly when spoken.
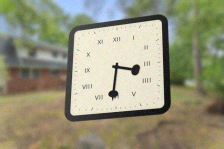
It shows 3 h 31 min
